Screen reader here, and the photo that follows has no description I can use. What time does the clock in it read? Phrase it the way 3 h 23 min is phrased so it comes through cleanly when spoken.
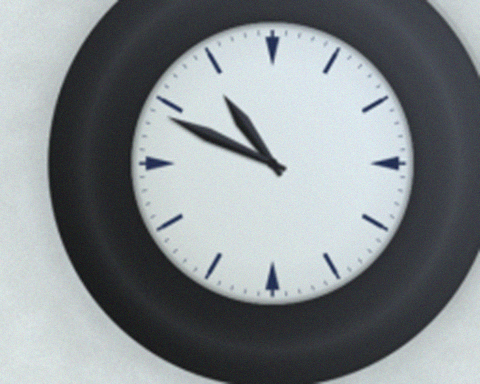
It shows 10 h 49 min
